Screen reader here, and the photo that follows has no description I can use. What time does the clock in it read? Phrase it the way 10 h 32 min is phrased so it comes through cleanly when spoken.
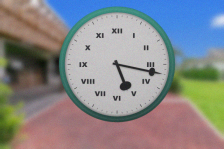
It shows 5 h 17 min
